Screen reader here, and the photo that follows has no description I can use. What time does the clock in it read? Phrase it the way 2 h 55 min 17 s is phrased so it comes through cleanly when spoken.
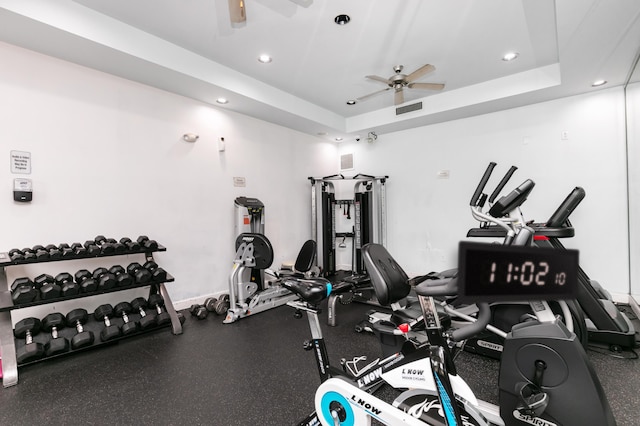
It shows 11 h 02 min 10 s
